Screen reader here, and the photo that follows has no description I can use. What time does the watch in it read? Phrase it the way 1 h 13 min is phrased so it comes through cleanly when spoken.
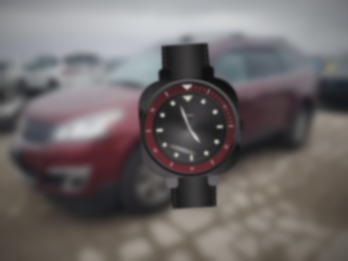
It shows 4 h 57 min
